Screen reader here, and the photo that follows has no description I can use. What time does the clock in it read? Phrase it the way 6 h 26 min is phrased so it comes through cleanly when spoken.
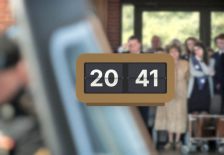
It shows 20 h 41 min
